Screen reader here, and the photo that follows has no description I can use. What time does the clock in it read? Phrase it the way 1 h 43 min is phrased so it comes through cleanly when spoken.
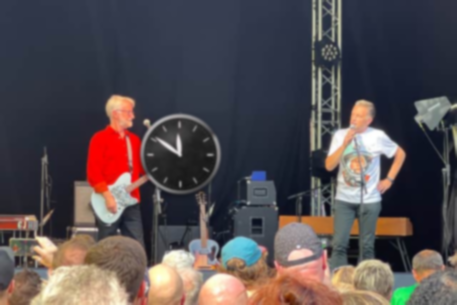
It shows 11 h 51 min
